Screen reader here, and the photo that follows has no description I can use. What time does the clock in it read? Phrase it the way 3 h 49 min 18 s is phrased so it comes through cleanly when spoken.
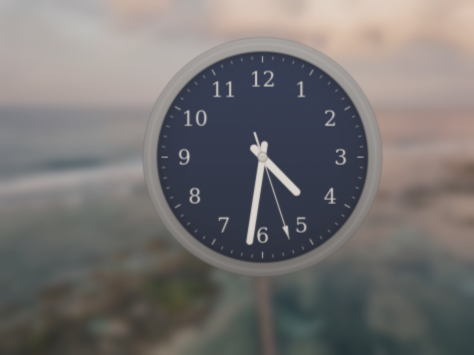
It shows 4 h 31 min 27 s
